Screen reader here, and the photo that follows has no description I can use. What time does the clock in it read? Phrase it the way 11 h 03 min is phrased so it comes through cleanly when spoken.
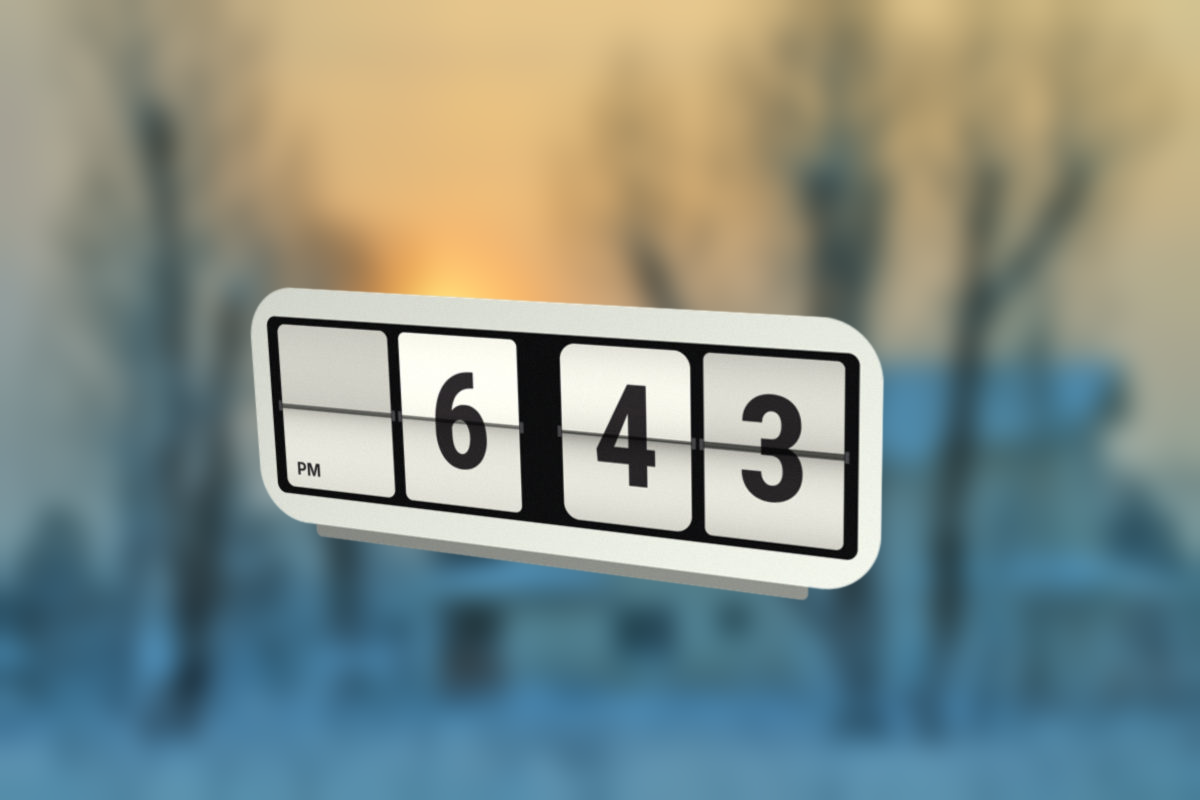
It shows 6 h 43 min
